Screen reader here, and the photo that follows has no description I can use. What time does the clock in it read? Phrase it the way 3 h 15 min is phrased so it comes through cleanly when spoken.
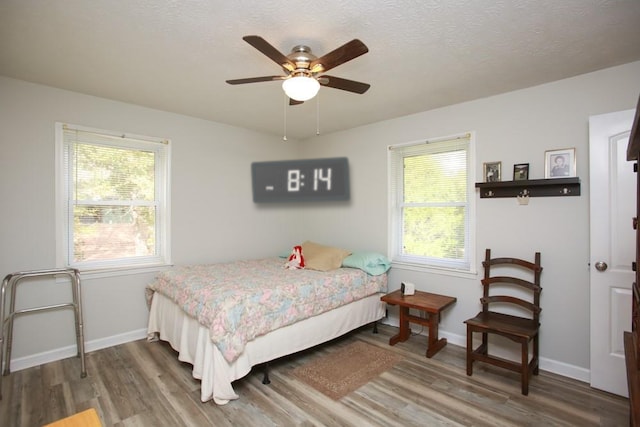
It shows 8 h 14 min
